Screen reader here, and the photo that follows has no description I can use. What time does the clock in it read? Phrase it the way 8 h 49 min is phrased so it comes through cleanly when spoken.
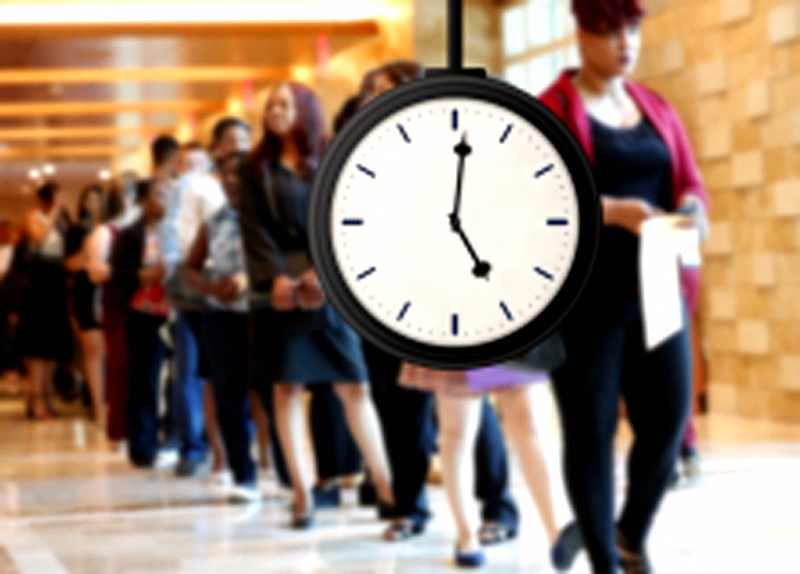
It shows 5 h 01 min
